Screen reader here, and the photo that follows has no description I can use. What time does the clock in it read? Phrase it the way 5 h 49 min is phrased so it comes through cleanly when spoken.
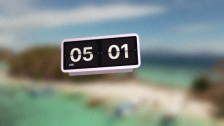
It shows 5 h 01 min
